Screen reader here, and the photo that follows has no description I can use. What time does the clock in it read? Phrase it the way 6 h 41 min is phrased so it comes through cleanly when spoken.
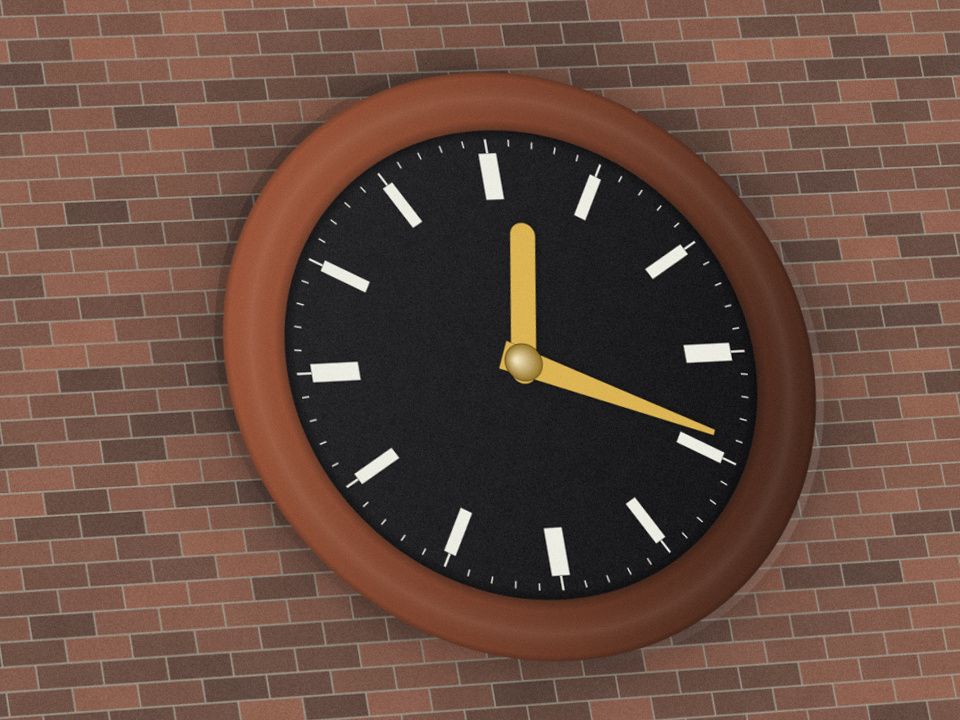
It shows 12 h 19 min
